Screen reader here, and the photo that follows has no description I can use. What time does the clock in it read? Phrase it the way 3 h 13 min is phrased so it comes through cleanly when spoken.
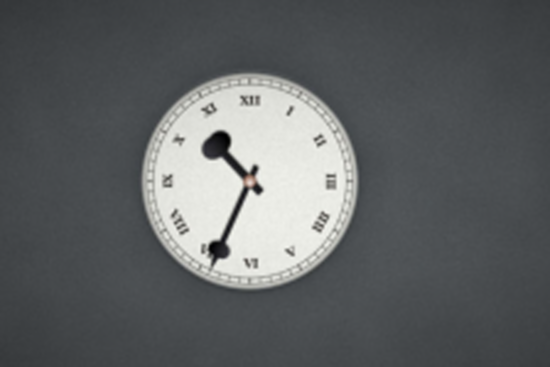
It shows 10 h 34 min
